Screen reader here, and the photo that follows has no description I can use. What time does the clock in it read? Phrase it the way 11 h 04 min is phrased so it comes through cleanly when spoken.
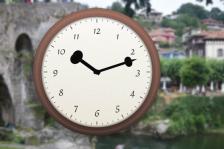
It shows 10 h 12 min
